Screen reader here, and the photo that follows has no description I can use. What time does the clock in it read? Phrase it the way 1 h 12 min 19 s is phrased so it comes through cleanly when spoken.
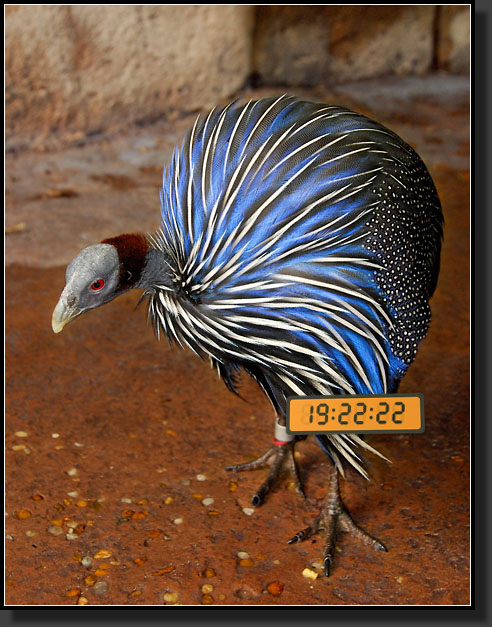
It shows 19 h 22 min 22 s
